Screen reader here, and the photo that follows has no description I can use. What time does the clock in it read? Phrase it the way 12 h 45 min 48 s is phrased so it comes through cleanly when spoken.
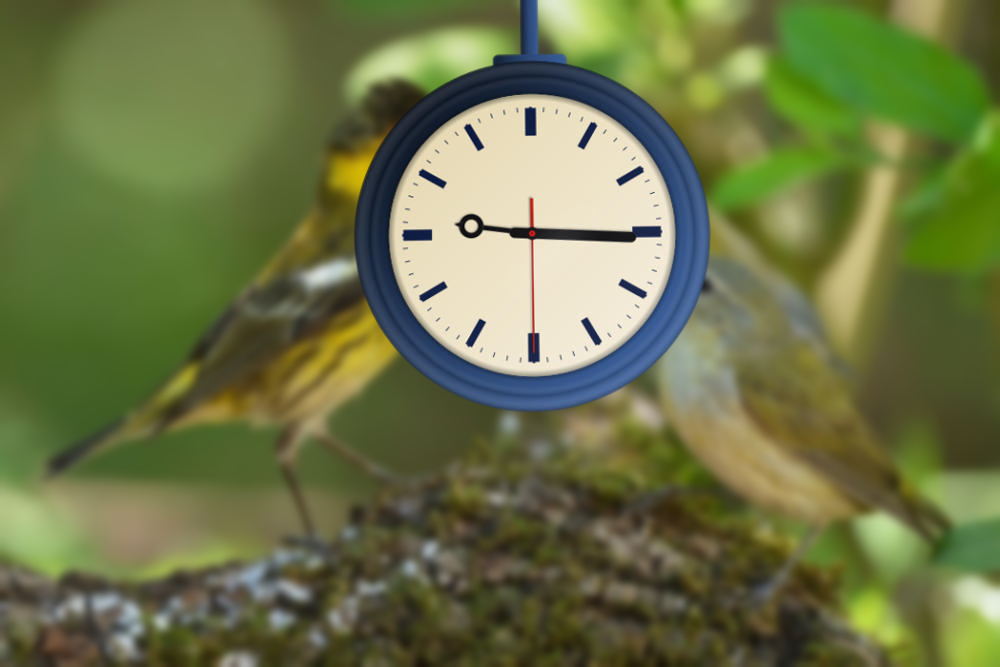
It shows 9 h 15 min 30 s
